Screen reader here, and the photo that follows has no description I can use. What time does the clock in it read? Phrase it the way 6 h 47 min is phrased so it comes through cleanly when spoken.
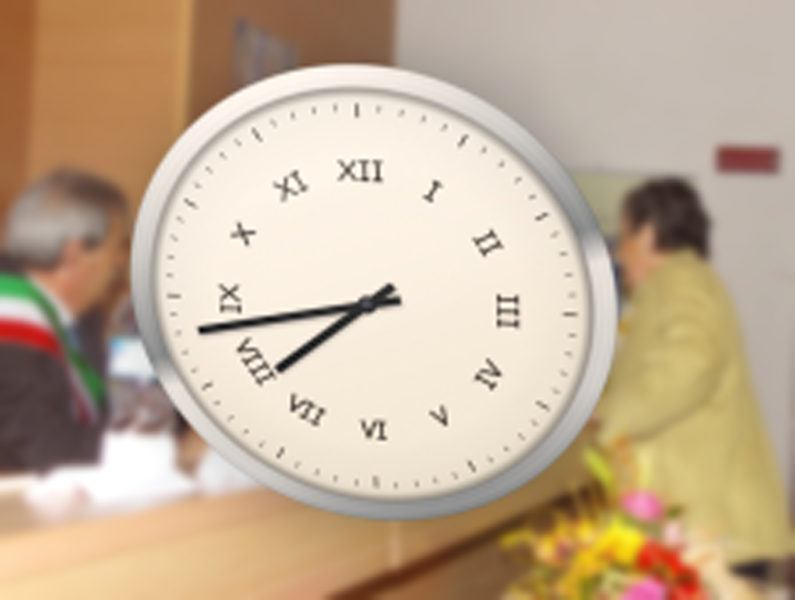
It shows 7 h 43 min
